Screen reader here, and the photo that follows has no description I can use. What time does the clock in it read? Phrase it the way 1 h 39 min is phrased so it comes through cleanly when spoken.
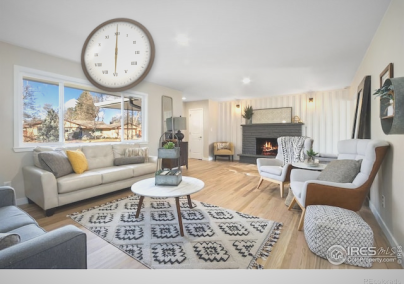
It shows 6 h 00 min
